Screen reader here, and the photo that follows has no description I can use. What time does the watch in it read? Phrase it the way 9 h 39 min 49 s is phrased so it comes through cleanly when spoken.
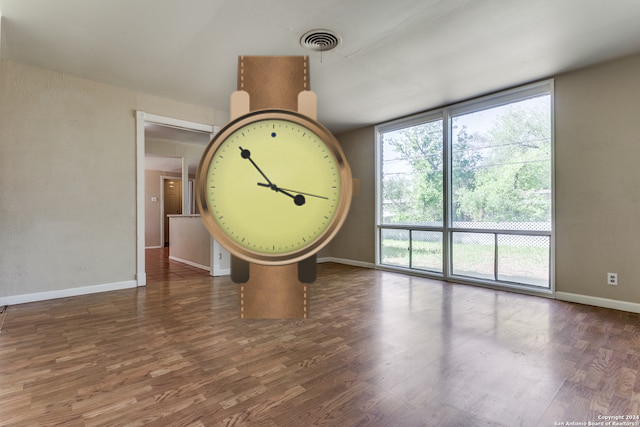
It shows 3 h 53 min 17 s
